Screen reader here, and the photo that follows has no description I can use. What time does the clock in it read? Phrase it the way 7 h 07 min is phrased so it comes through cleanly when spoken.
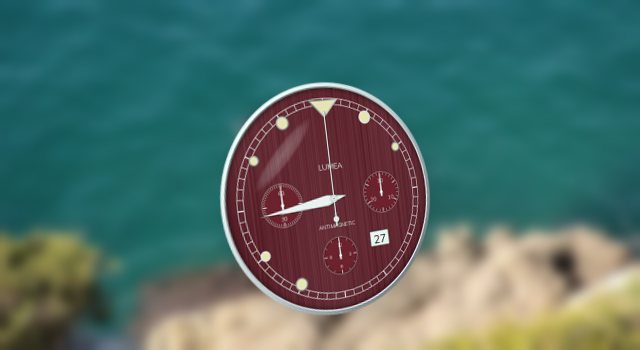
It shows 8 h 44 min
